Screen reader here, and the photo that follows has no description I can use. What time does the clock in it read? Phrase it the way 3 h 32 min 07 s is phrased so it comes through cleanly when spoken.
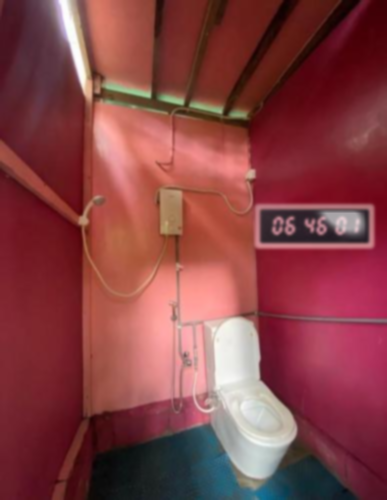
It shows 6 h 46 min 01 s
